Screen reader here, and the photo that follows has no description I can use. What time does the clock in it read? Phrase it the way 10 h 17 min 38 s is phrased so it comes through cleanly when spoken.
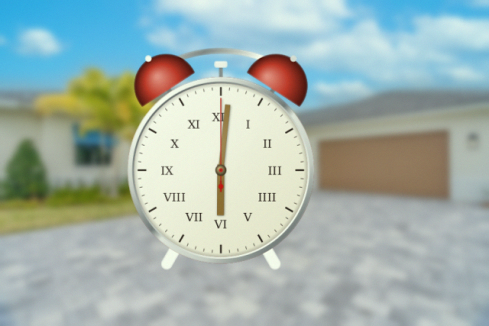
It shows 6 h 01 min 00 s
